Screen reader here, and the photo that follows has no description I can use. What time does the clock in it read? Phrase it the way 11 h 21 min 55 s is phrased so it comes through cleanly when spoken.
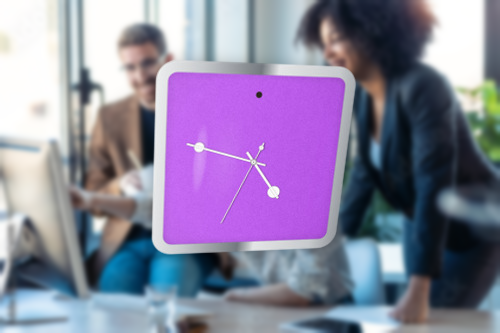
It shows 4 h 47 min 34 s
